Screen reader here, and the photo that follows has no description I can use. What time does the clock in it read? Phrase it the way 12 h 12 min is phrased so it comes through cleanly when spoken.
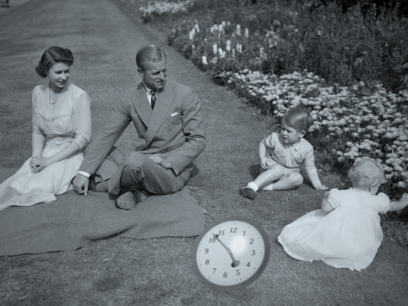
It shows 4 h 52 min
